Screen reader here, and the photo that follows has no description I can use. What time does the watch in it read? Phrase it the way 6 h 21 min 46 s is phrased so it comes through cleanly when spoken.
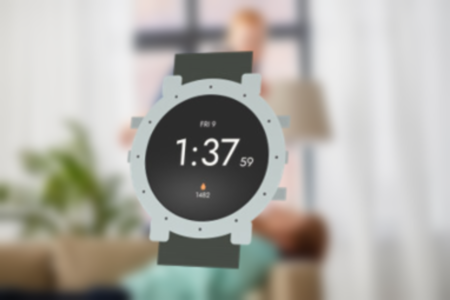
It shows 1 h 37 min 59 s
